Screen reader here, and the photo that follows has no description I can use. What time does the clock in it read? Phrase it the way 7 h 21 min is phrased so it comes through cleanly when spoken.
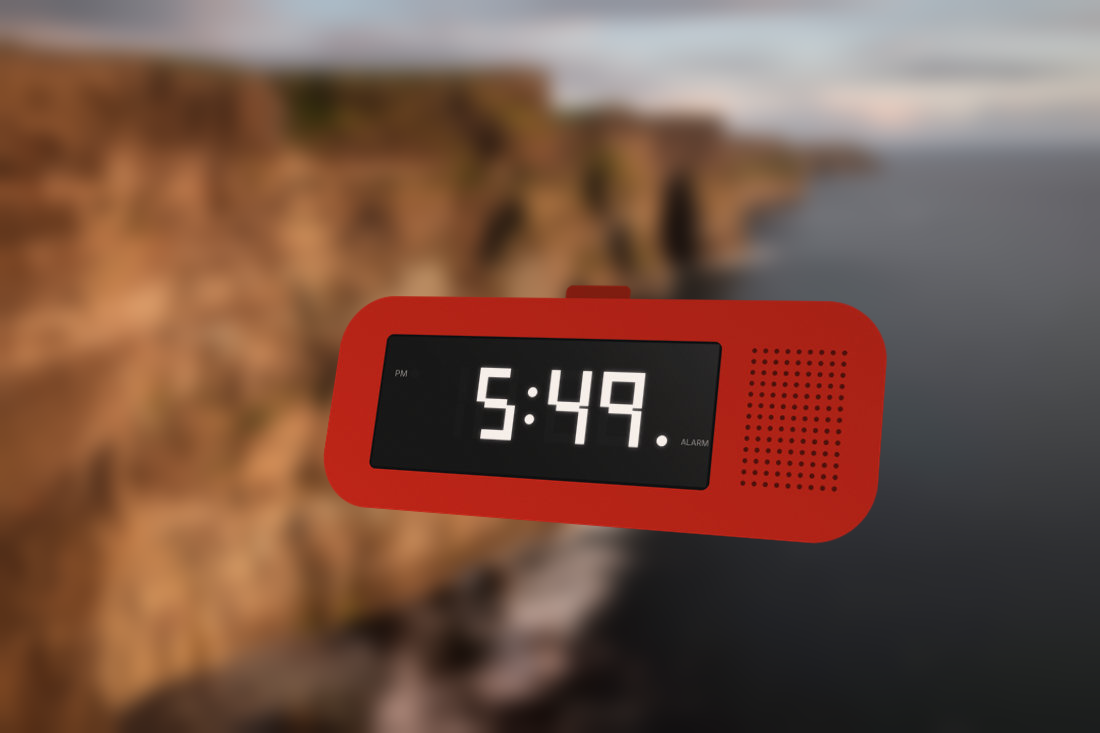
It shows 5 h 49 min
